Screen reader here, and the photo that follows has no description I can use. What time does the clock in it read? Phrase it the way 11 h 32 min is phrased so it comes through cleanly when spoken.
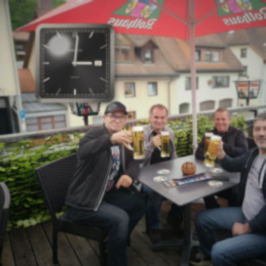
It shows 3 h 01 min
